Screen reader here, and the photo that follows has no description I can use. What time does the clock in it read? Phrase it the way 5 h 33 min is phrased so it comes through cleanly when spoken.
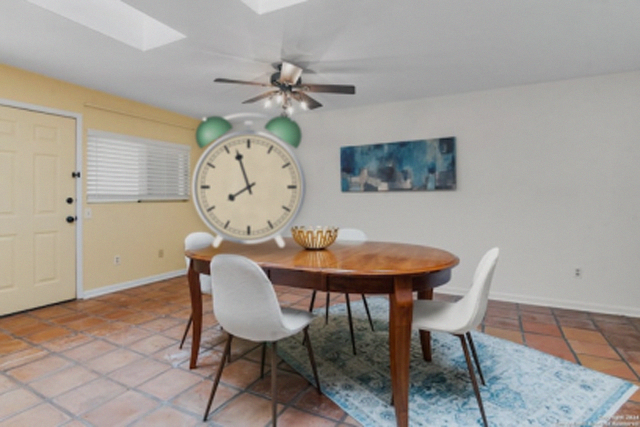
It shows 7 h 57 min
